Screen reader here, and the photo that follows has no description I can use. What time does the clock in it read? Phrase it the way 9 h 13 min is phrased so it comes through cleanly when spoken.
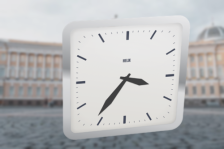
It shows 3 h 36 min
